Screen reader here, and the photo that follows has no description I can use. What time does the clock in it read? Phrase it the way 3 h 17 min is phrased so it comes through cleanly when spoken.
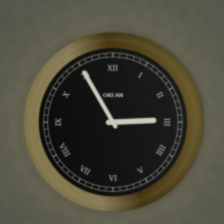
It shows 2 h 55 min
